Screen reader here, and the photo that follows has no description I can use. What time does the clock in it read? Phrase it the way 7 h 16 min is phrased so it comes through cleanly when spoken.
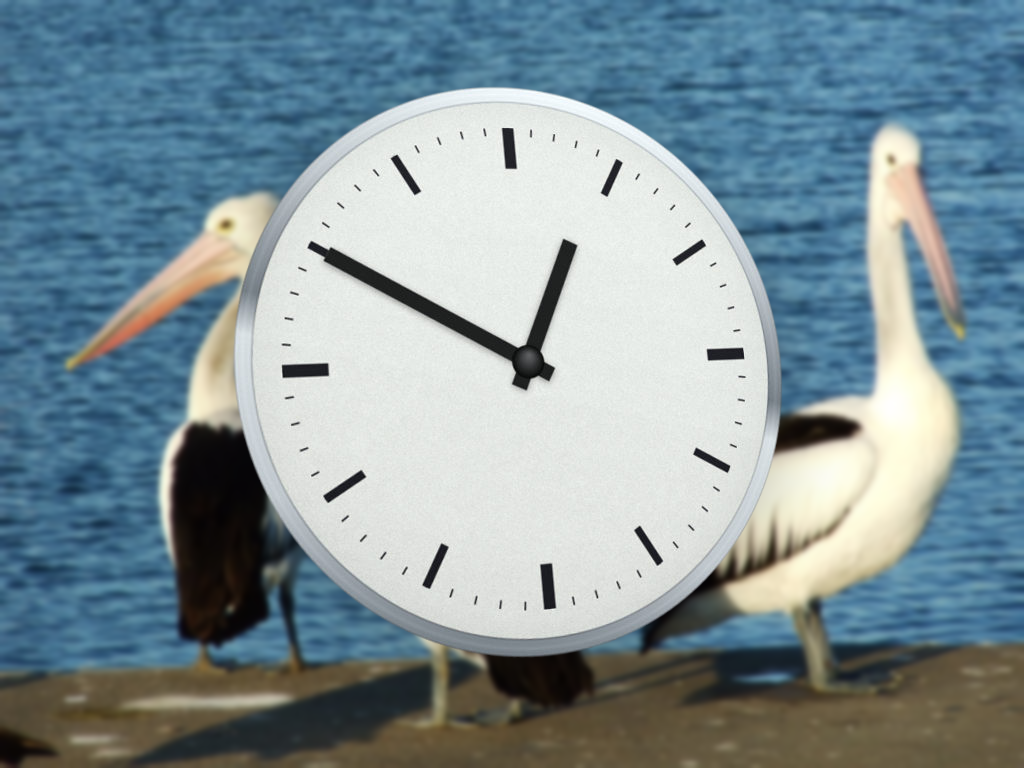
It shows 12 h 50 min
